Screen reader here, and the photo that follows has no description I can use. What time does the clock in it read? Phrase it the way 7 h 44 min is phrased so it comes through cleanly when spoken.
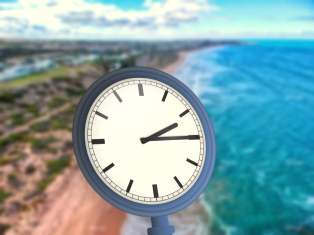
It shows 2 h 15 min
